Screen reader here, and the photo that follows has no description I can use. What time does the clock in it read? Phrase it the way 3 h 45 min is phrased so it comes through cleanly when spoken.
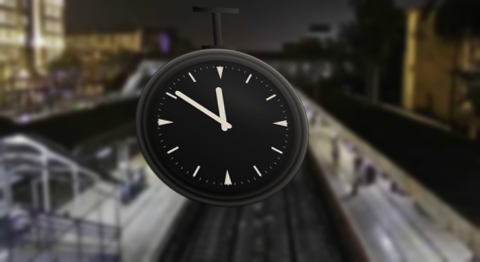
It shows 11 h 51 min
